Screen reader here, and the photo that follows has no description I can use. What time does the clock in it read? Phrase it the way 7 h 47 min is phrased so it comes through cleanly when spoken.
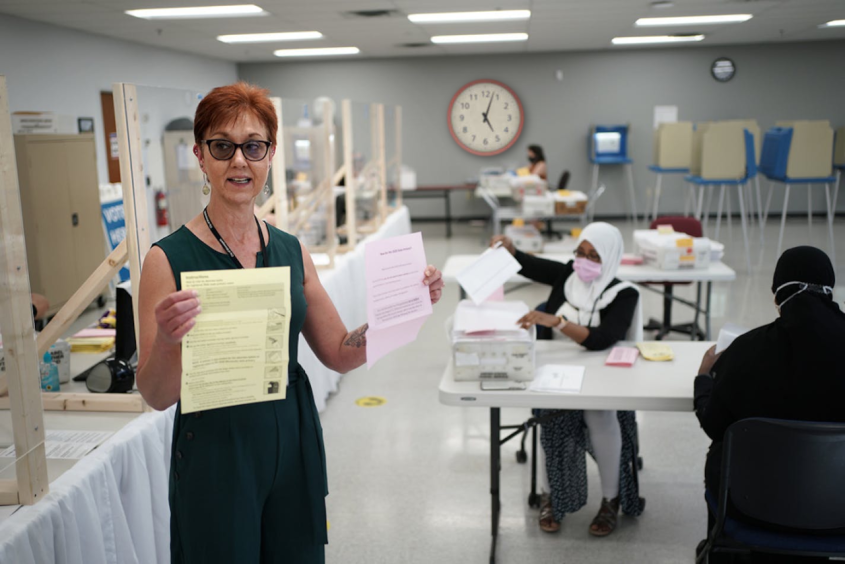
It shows 5 h 03 min
